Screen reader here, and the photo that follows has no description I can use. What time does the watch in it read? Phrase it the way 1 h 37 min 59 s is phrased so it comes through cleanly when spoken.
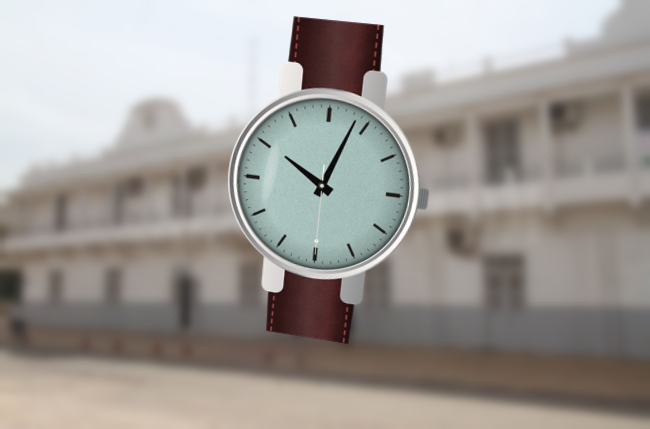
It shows 10 h 03 min 30 s
